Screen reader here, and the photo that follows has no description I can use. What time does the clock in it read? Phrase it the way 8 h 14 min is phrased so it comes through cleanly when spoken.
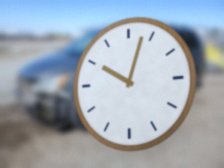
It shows 10 h 03 min
